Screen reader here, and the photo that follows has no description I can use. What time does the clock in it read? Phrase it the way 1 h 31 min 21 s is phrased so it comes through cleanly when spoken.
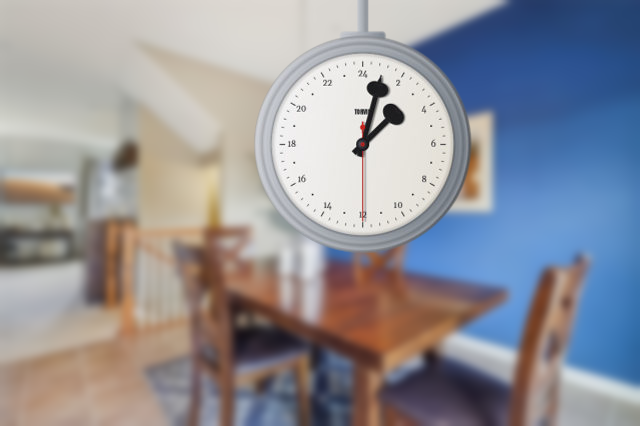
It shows 3 h 02 min 30 s
